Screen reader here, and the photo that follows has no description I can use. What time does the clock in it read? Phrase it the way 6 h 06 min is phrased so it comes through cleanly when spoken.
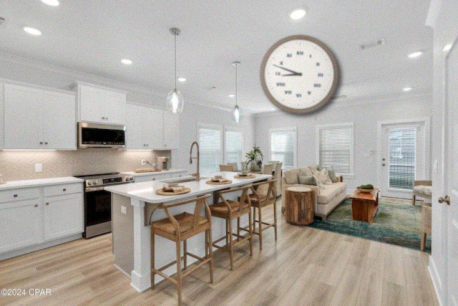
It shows 8 h 48 min
